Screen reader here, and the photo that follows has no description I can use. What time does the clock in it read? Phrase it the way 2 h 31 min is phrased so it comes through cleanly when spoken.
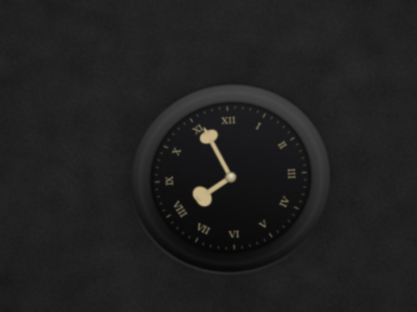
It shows 7 h 56 min
